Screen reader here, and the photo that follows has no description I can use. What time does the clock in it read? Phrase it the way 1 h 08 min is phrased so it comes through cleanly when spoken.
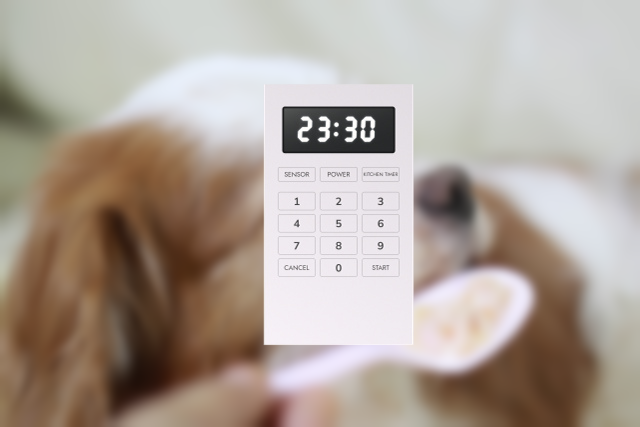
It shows 23 h 30 min
